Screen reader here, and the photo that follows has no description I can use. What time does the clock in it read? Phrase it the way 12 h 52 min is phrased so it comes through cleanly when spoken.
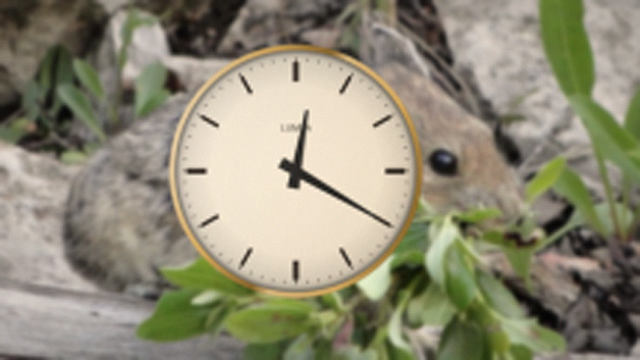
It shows 12 h 20 min
